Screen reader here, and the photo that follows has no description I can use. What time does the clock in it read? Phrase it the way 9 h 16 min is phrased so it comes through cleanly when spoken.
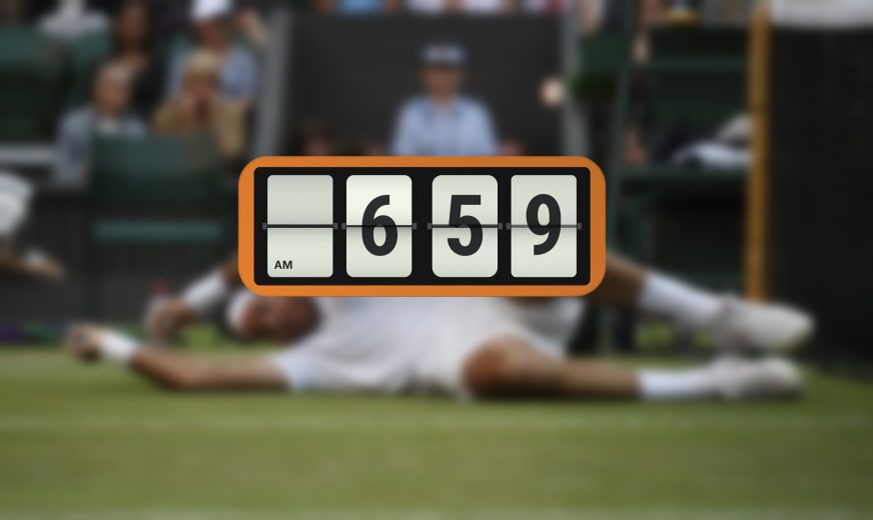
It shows 6 h 59 min
